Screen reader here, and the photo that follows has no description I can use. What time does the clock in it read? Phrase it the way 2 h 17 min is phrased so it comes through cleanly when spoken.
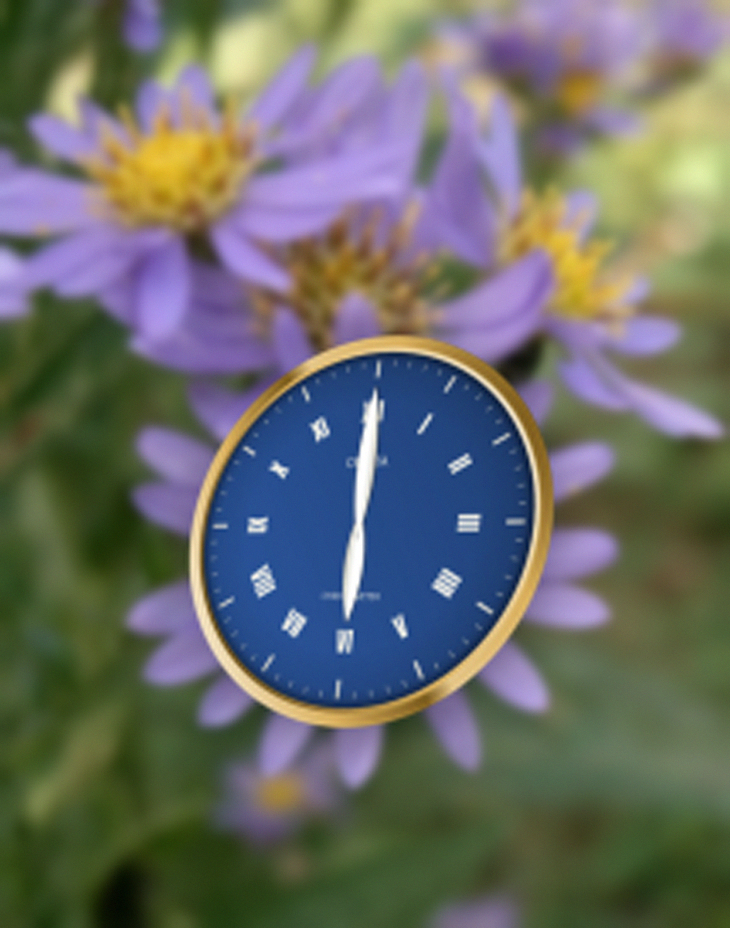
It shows 6 h 00 min
